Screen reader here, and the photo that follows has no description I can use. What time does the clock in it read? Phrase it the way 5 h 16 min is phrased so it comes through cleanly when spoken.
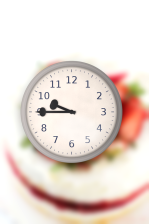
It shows 9 h 45 min
